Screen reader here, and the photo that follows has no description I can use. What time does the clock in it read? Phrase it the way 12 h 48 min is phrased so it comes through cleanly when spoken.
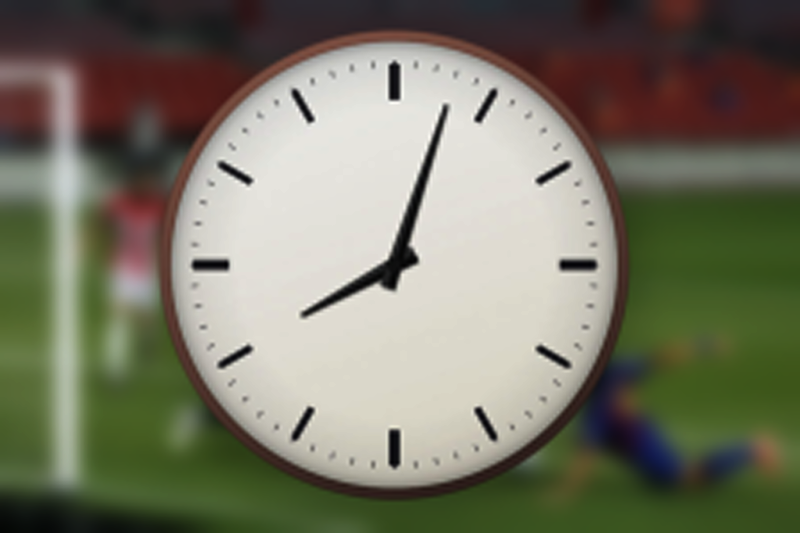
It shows 8 h 03 min
